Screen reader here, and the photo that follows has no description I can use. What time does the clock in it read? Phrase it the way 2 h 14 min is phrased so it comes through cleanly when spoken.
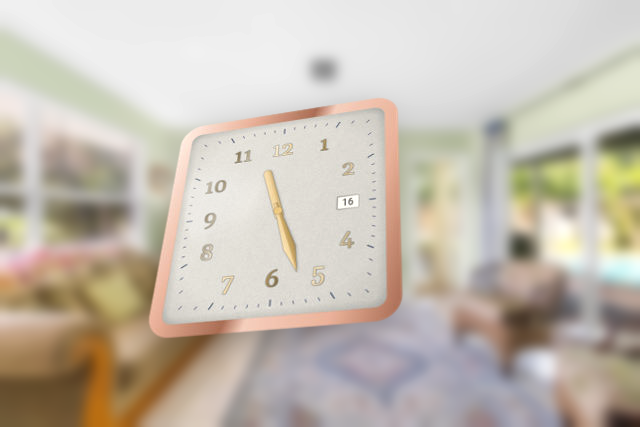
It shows 11 h 27 min
